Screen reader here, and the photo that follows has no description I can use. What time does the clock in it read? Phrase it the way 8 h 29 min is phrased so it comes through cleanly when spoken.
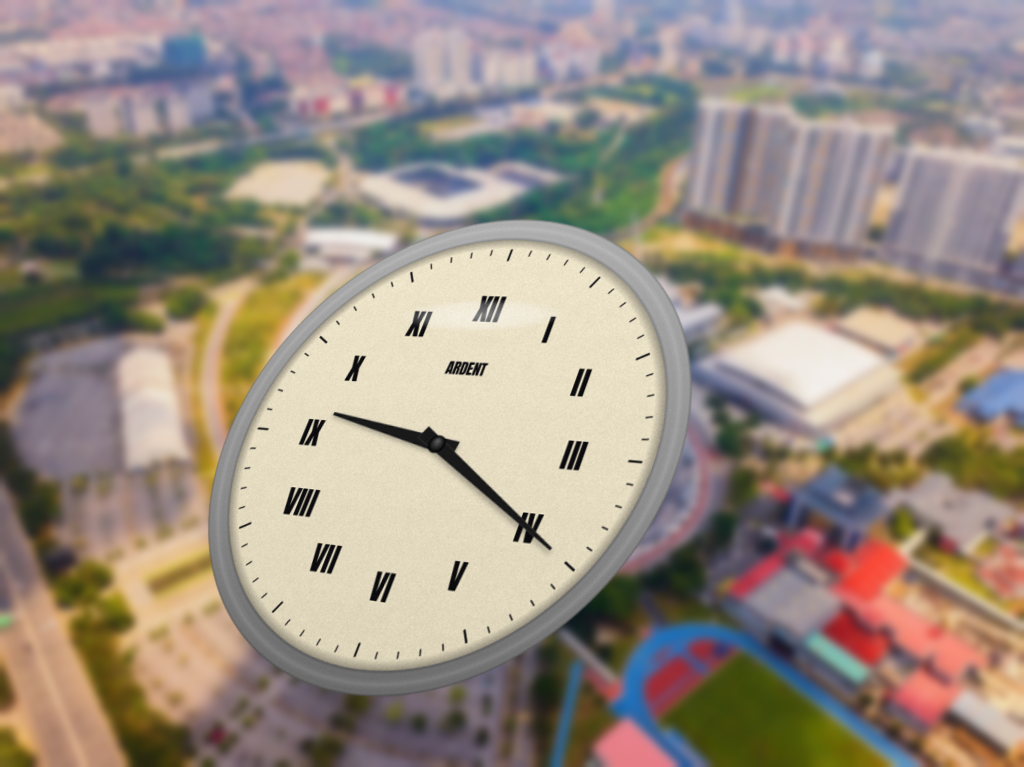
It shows 9 h 20 min
